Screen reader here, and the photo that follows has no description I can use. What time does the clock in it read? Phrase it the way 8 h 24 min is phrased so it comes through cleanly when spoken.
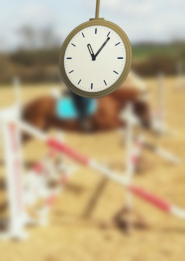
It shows 11 h 06 min
